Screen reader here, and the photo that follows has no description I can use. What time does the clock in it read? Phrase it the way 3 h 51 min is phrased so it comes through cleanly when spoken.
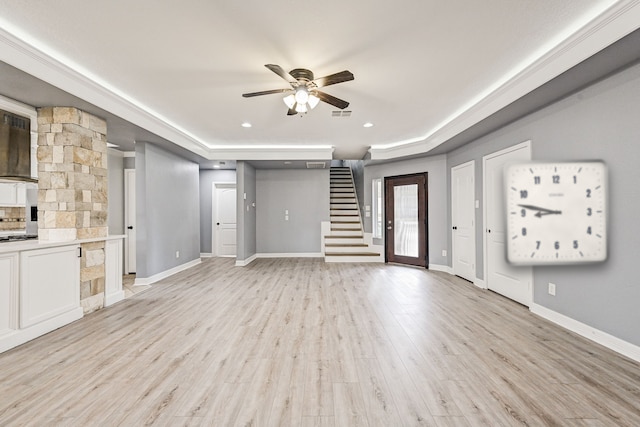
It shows 8 h 47 min
